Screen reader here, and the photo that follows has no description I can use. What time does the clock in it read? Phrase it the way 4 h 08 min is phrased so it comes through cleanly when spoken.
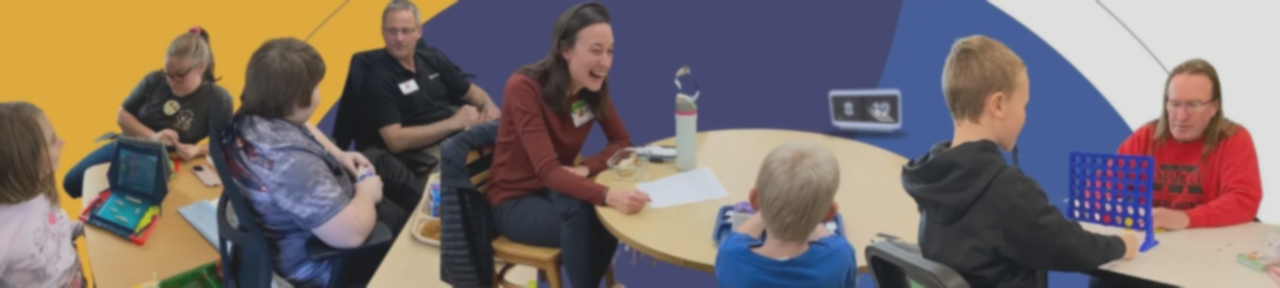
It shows 8 h 19 min
